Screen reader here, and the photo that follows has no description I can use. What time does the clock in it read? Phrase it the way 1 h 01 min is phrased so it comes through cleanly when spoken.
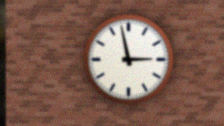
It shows 2 h 58 min
